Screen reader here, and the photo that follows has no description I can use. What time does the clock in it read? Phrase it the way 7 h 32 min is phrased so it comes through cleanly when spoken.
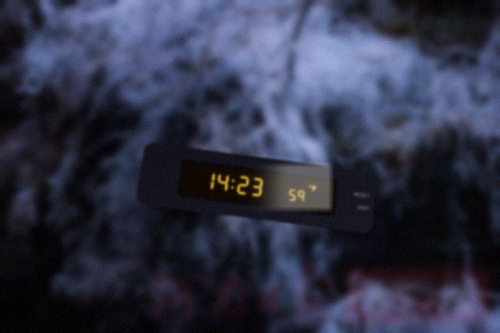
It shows 14 h 23 min
